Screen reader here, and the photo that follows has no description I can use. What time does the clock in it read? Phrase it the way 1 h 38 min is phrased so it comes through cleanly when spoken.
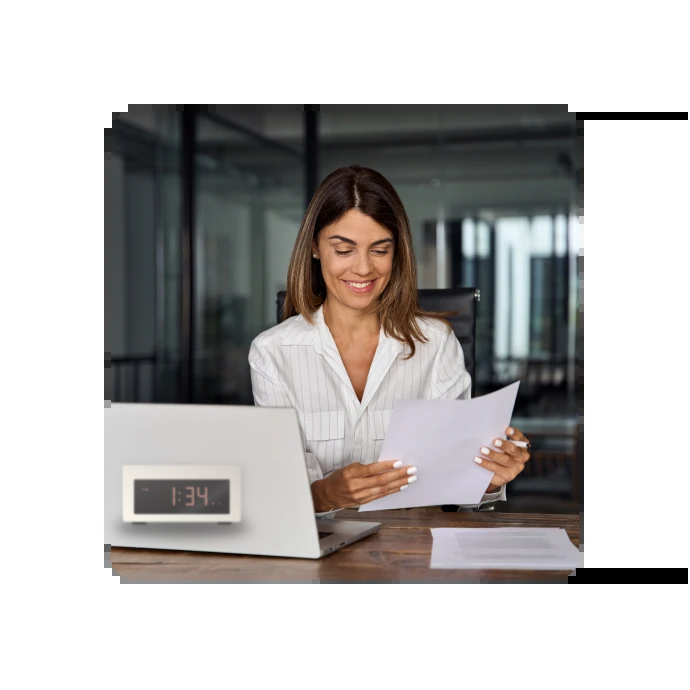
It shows 1 h 34 min
